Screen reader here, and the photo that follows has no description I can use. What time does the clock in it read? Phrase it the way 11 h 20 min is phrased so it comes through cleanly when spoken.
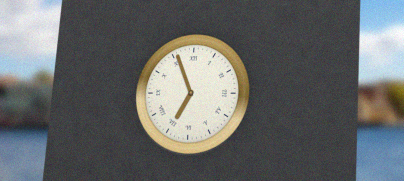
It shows 6 h 56 min
